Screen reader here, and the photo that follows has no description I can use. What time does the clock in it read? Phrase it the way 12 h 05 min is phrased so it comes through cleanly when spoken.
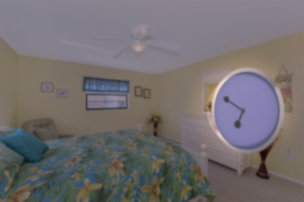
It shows 6 h 50 min
